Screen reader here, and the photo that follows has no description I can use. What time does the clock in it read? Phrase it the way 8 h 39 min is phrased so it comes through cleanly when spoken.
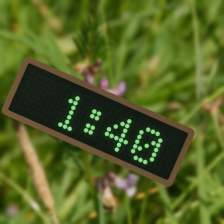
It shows 1 h 40 min
